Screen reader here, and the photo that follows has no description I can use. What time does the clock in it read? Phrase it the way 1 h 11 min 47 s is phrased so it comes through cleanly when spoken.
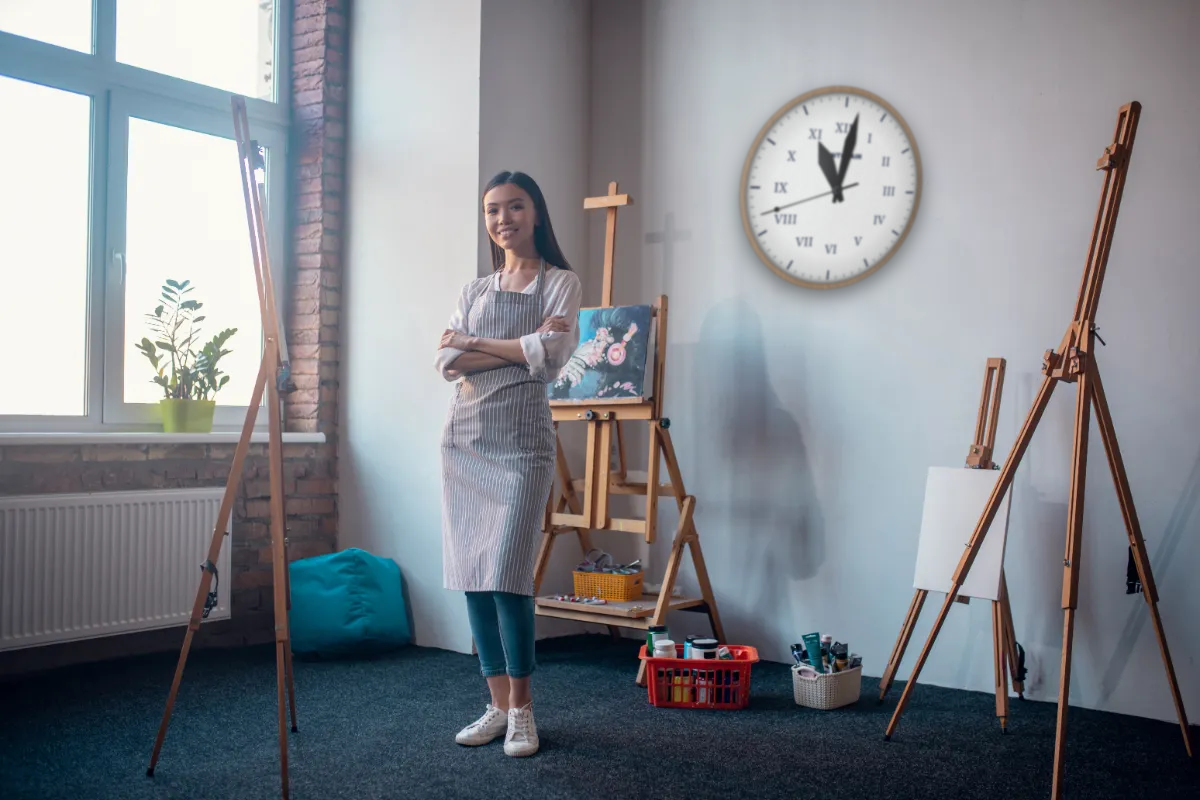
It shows 11 h 01 min 42 s
